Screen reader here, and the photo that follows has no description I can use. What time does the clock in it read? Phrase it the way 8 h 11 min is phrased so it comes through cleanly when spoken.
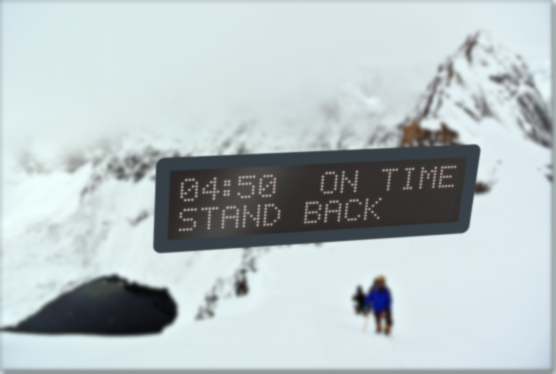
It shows 4 h 50 min
